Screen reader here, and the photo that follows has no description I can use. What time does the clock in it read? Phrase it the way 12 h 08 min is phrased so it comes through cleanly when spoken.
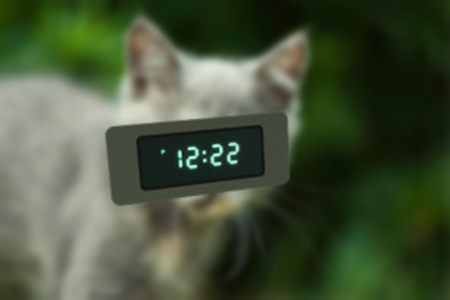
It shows 12 h 22 min
